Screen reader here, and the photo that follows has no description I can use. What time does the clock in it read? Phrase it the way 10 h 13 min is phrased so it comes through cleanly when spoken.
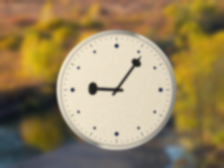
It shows 9 h 06 min
